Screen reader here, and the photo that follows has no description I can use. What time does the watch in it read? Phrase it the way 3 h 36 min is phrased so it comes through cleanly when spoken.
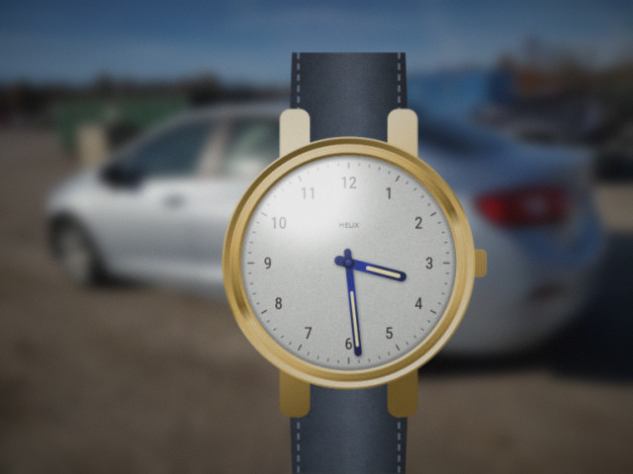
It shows 3 h 29 min
